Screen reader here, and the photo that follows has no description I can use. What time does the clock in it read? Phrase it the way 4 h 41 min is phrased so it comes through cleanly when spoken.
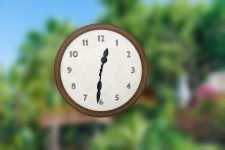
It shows 12 h 31 min
